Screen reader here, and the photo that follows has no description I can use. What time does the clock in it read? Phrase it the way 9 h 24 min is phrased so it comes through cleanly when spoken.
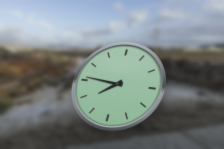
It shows 7 h 46 min
